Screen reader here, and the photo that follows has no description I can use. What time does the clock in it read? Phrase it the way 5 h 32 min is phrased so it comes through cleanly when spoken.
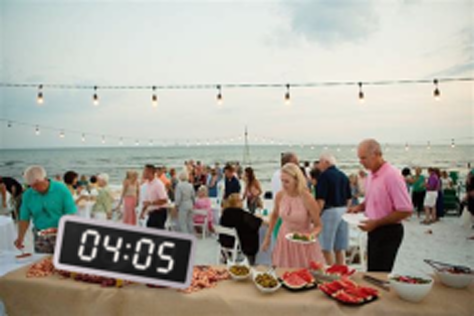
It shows 4 h 05 min
